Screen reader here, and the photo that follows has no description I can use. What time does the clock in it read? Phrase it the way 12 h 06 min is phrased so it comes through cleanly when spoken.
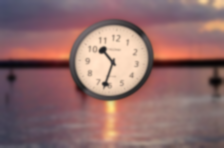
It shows 10 h 32 min
